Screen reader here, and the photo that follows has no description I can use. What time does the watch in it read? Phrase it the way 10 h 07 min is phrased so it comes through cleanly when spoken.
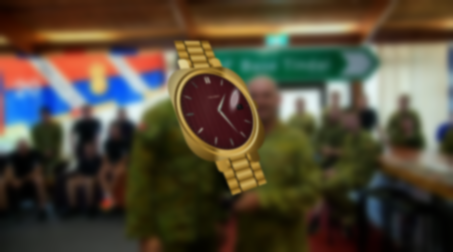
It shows 1 h 26 min
